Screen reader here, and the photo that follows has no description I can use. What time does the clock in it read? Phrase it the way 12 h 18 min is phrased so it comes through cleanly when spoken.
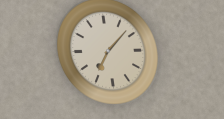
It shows 7 h 08 min
